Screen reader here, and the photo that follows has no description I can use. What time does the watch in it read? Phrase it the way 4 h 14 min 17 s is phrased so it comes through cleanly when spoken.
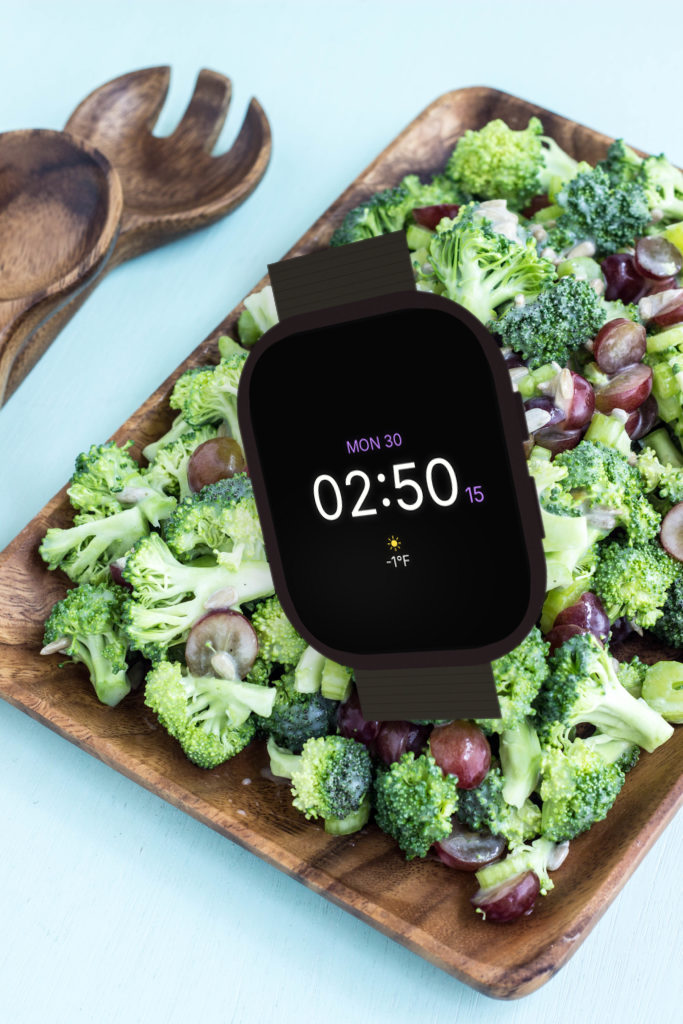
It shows 2 h 50 min 15 s
